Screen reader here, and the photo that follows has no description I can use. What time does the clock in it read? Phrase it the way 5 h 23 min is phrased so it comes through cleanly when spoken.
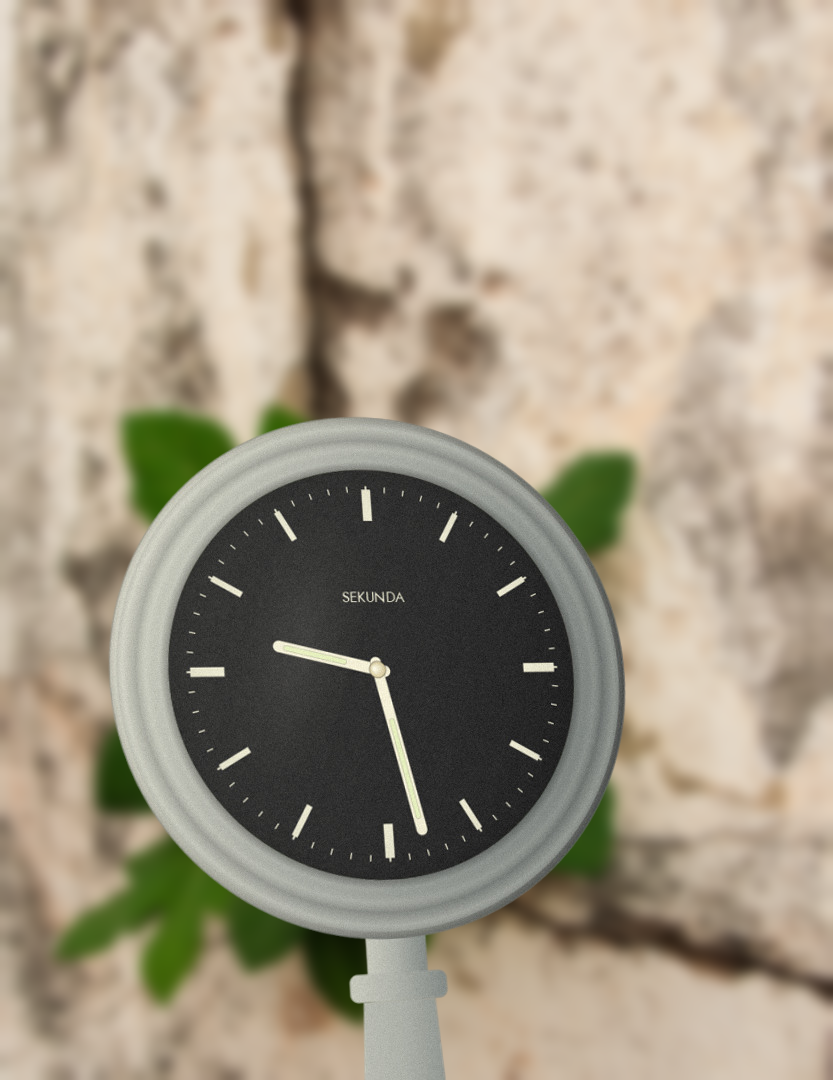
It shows 9 h 28 min
